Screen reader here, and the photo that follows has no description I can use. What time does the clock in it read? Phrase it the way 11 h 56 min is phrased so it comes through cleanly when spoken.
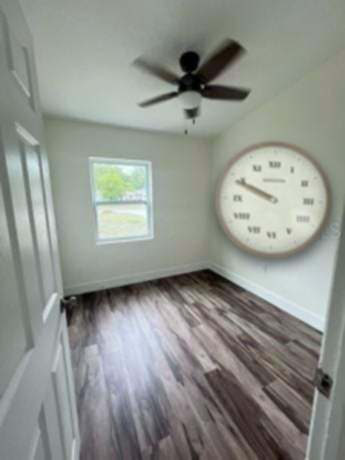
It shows 9 h 49 min
